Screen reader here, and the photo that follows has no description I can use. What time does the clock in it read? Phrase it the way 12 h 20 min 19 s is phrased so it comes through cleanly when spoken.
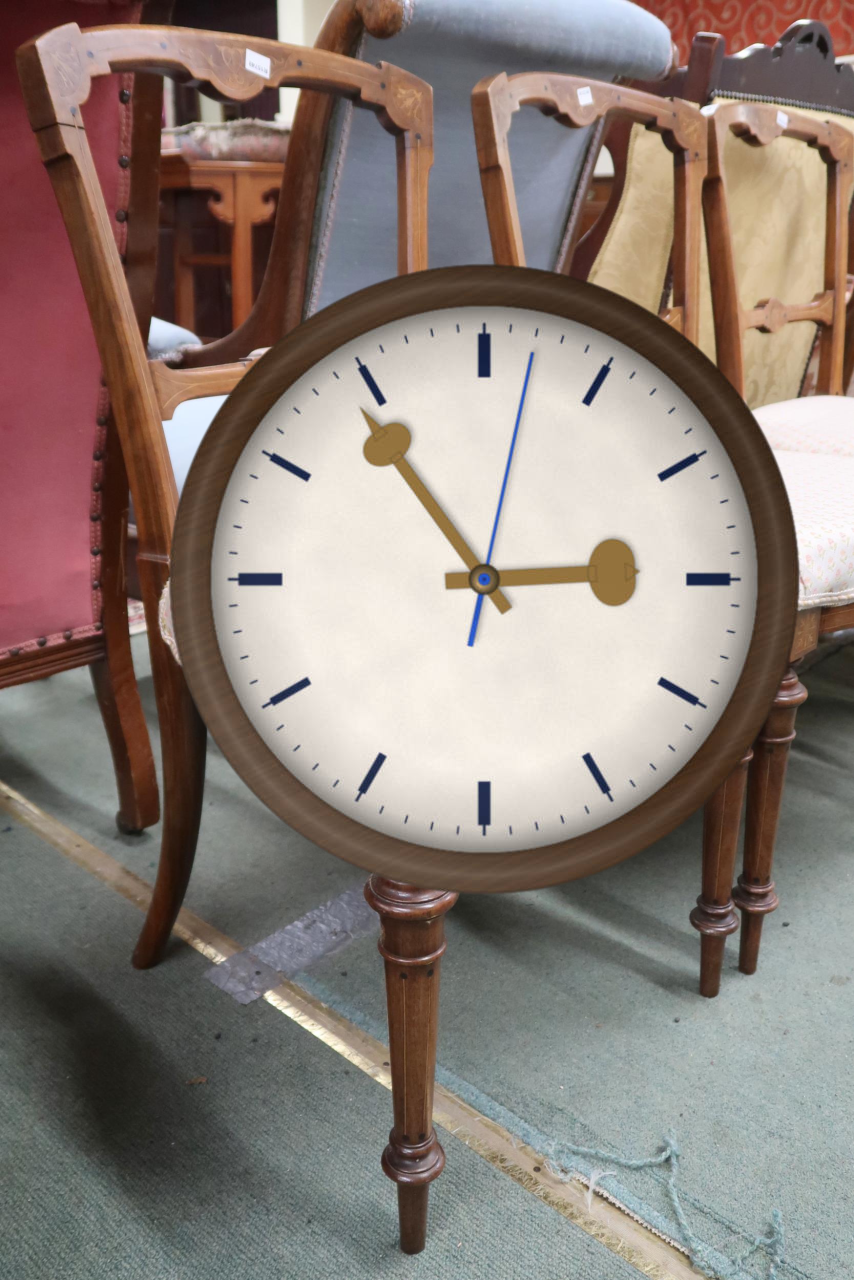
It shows 2 h 54 min 02 s
